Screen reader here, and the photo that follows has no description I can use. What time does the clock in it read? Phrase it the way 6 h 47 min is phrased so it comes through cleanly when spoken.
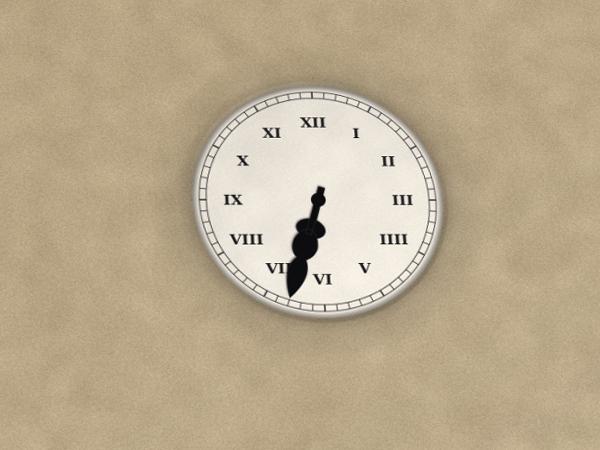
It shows 6 h 33 min
